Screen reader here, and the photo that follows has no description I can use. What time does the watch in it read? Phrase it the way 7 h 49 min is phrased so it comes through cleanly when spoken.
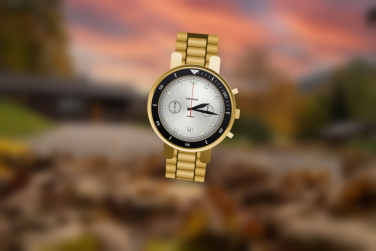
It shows 2 h 16 min
